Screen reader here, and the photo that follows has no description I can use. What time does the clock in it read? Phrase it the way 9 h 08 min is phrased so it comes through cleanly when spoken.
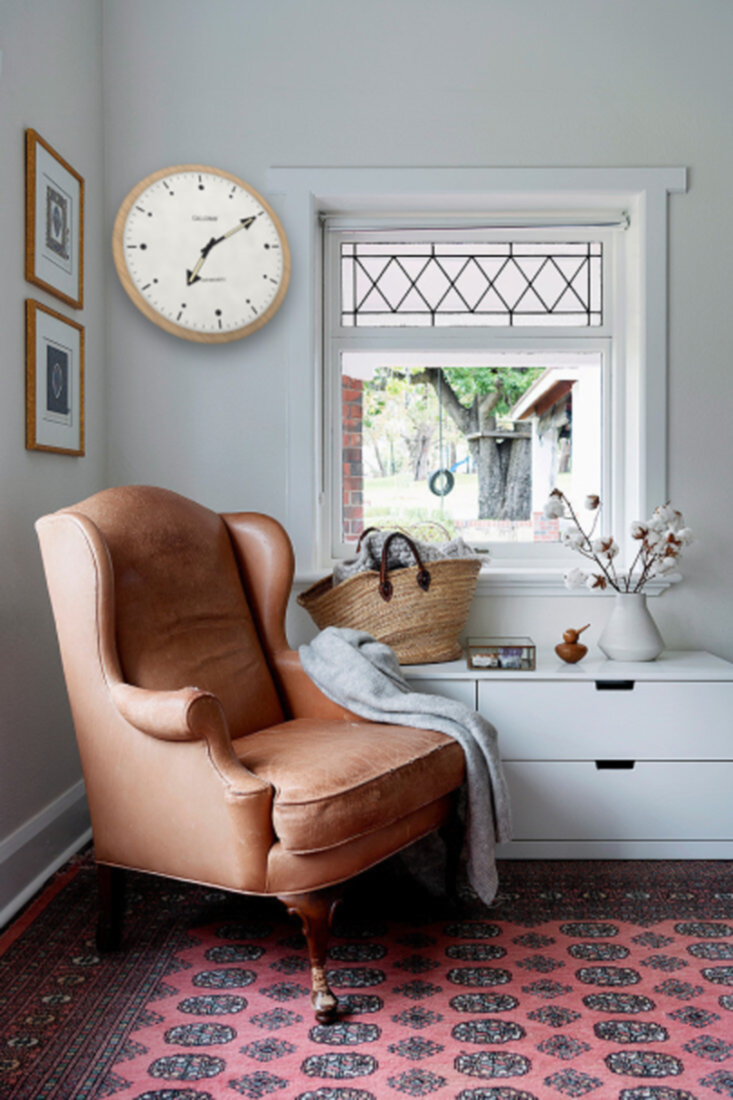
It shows 7 h 10 min
